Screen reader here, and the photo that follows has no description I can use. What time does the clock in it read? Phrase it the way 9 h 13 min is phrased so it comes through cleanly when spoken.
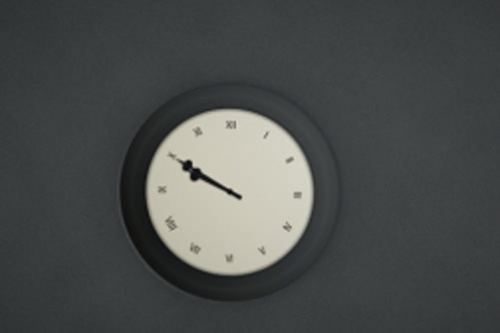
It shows 9 h 50 min
